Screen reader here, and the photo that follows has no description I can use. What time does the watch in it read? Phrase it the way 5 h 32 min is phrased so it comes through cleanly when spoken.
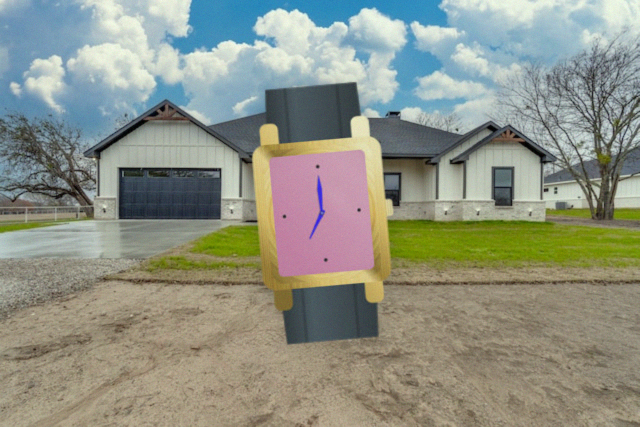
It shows 7 h 00 min
